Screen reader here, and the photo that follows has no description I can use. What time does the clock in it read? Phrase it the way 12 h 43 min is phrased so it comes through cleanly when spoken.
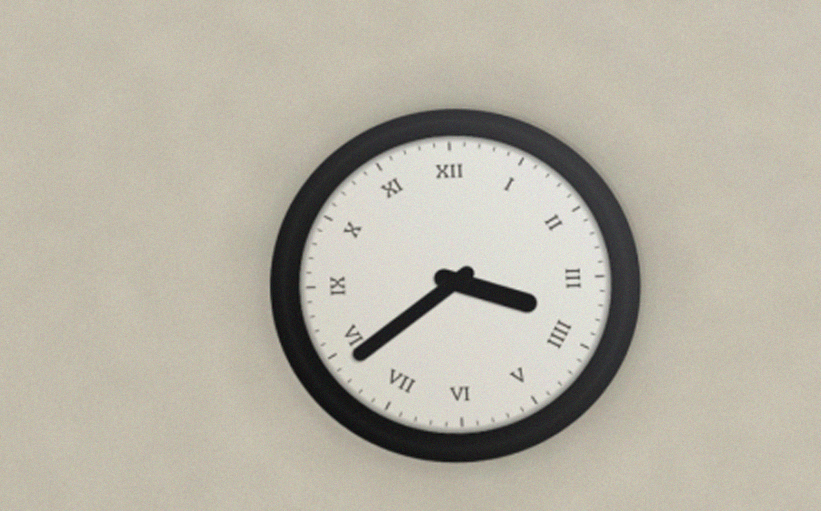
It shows 3 h 39 min
